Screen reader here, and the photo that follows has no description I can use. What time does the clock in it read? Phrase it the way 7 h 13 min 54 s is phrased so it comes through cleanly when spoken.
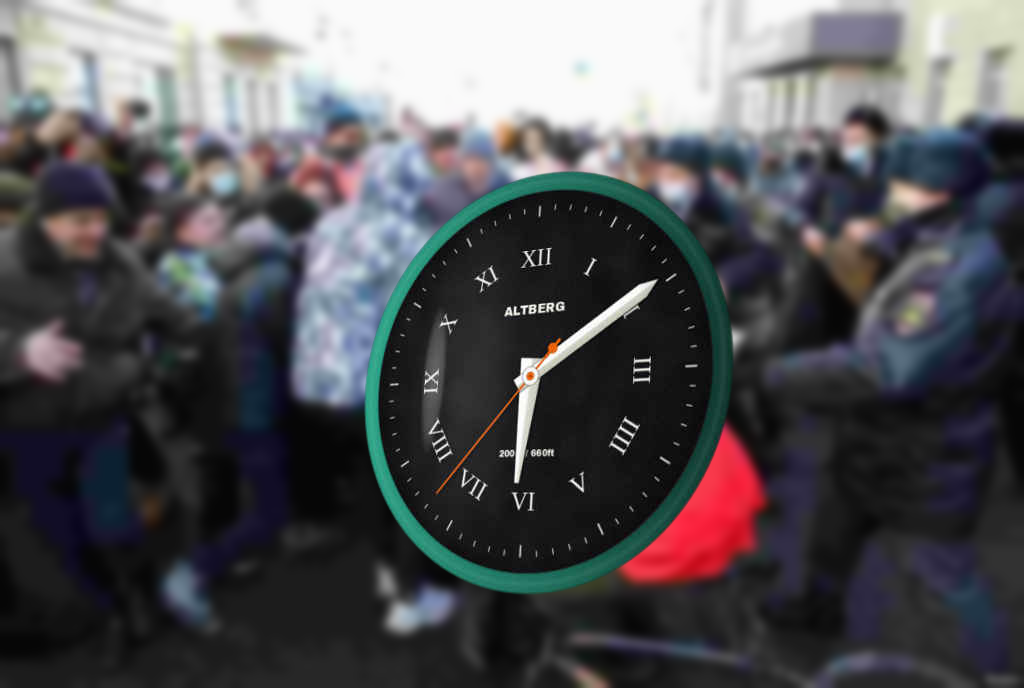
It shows 6 h 09 min 37 s
